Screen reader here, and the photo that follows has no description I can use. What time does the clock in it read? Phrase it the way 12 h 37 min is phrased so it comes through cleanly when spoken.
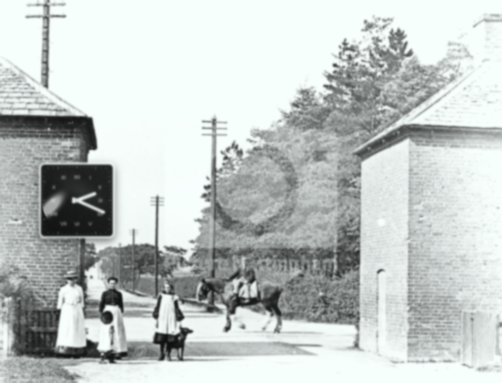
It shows 2 h 19 min
